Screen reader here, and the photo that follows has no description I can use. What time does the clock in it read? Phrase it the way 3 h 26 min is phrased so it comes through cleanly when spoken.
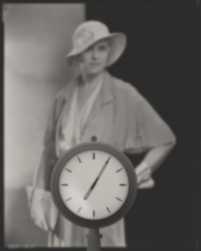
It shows 7 h 05 min
